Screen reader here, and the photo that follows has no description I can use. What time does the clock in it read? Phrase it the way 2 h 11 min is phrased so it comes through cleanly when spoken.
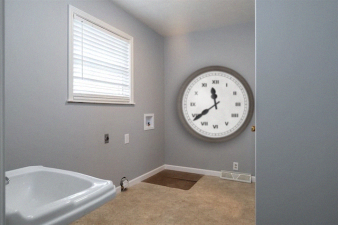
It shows 11 h 39 min
